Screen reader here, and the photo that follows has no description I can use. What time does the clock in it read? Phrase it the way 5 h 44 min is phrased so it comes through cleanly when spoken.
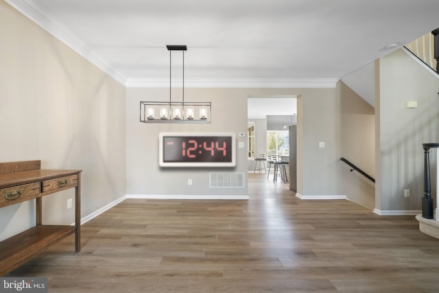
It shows 12 h 44 min
